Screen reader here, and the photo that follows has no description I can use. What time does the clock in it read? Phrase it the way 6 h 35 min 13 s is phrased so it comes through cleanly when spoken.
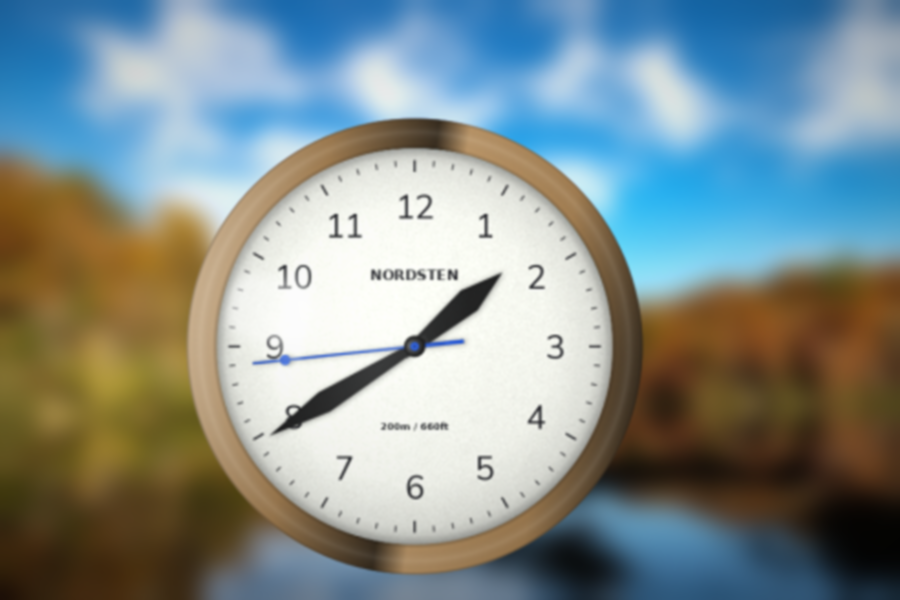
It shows 1 h 39 min 44 s
